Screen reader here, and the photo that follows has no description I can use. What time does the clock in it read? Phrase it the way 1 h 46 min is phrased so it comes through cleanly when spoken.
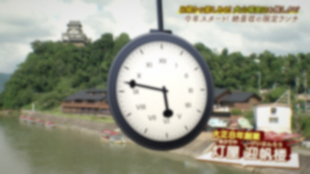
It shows 5 h 47 min
